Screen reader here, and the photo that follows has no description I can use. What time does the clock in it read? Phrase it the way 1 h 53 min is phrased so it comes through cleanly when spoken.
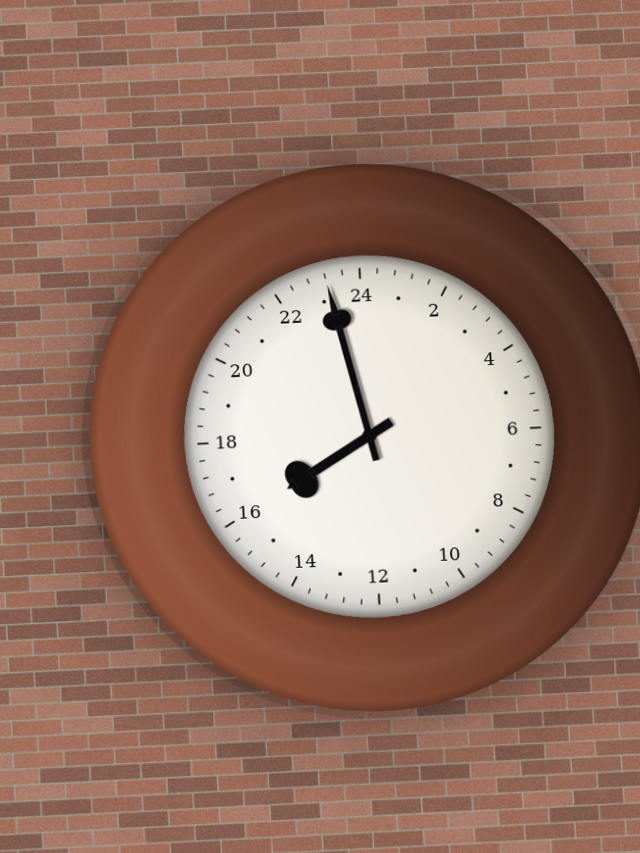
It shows 15 h 58 min
